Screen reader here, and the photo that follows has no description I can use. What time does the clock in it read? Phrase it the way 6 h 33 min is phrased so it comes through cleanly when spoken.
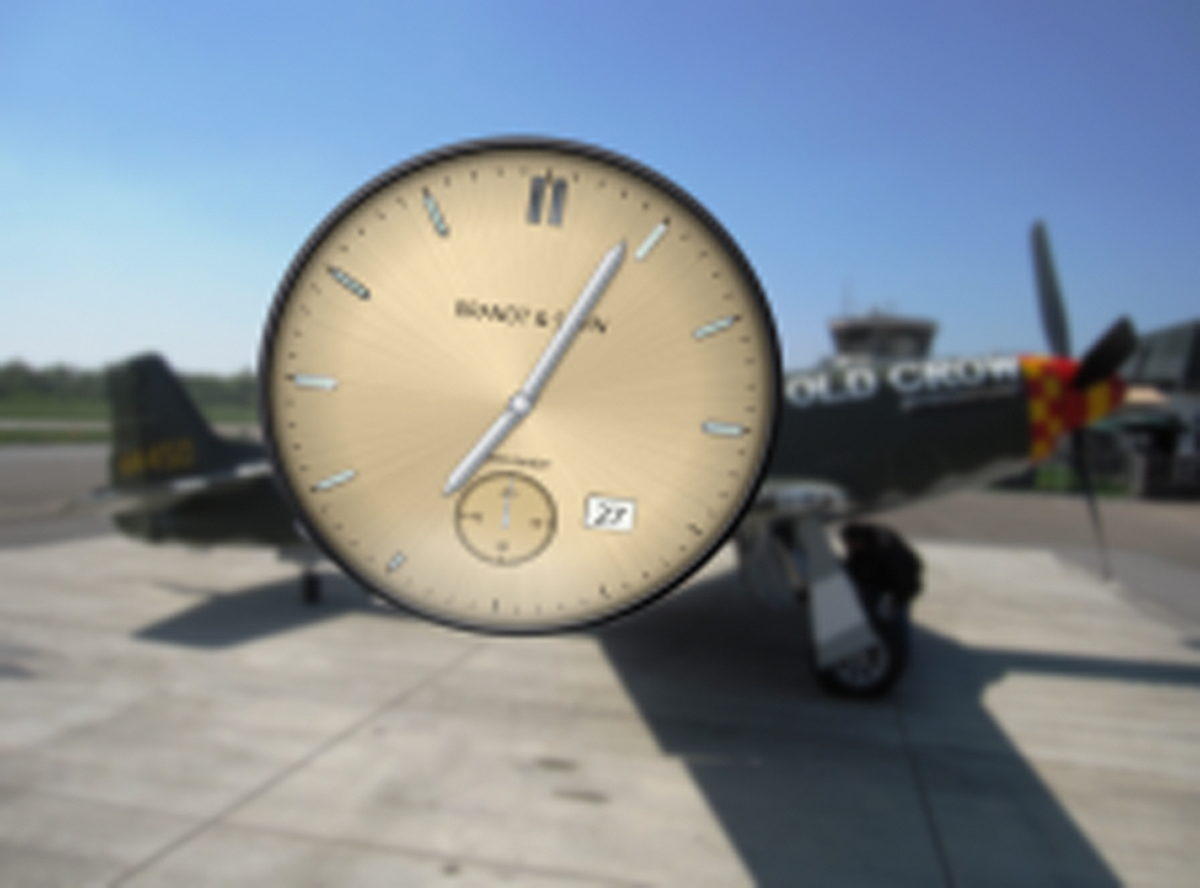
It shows 7 h 04 min
